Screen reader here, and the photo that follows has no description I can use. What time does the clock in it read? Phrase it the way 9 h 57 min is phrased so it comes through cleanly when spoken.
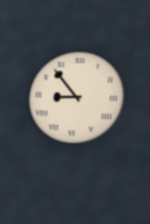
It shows 8 h 53 min
